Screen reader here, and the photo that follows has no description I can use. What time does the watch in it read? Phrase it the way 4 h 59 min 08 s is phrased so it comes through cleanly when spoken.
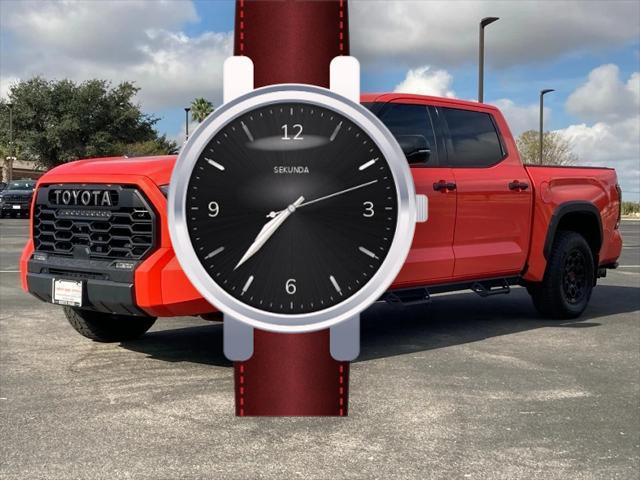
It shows 7 h 37 min 12 s
